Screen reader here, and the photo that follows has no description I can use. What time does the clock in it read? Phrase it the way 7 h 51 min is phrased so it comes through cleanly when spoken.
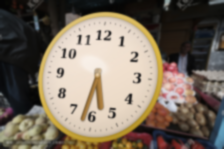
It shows 5 h 32 min
